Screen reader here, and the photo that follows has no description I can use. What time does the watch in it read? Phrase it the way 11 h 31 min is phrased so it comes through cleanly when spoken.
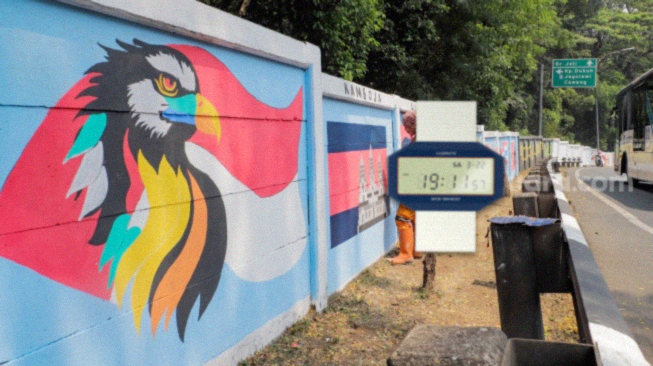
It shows 19 h 11 min
